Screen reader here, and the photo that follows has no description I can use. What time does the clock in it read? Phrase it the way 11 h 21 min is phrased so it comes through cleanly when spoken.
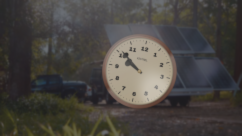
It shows 9 h 51 min
